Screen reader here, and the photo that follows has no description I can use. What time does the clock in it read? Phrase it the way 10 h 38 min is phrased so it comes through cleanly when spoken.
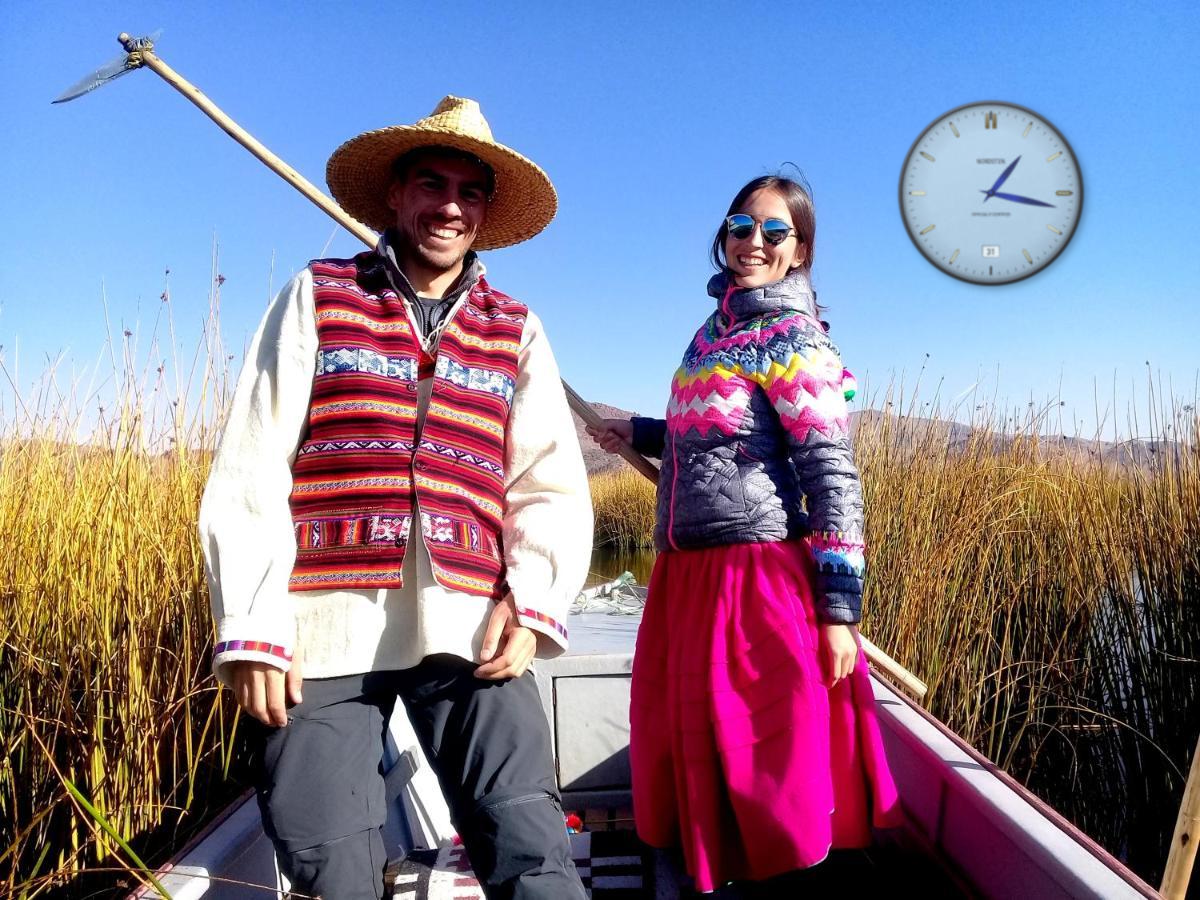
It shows 1 h 17 min
